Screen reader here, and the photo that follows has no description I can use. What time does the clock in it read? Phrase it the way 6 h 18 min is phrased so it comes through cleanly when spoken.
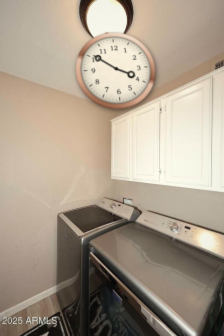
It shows 3 h 51 min
